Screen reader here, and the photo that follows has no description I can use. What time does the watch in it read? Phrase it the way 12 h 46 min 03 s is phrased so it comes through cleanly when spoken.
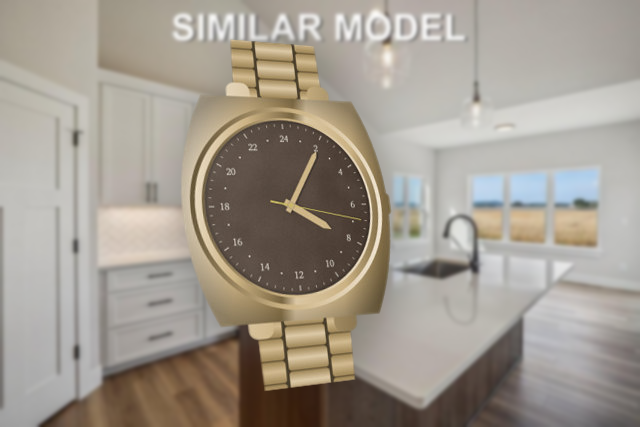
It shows 8 h 05 min 17 s
